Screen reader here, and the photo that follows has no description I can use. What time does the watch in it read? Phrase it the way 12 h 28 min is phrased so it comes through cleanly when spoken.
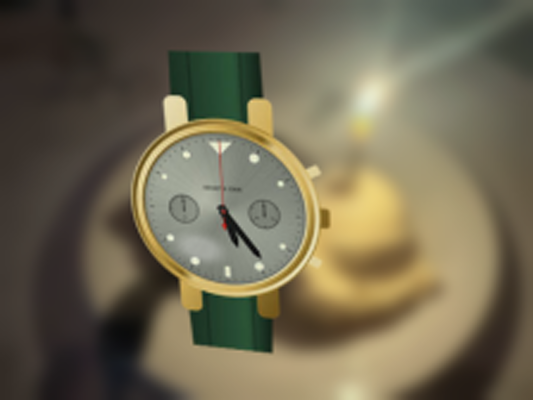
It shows 5 h 24 min
